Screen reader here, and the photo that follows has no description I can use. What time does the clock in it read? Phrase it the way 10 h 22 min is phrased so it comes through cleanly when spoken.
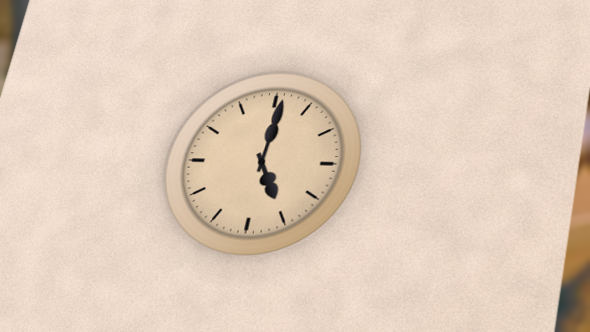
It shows 5 h 01 min
